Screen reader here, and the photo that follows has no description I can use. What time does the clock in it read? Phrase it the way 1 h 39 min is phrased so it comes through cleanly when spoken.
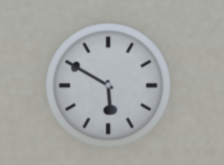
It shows 5 h 50 min
